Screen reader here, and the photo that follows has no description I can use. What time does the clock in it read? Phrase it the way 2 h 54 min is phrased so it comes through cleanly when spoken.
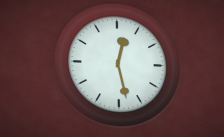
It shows 12 h 28 min
